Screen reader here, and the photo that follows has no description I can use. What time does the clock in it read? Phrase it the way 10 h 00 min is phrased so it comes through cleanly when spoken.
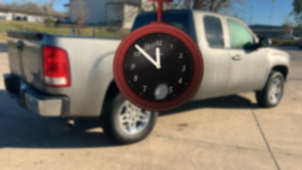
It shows 11 h 52 min
